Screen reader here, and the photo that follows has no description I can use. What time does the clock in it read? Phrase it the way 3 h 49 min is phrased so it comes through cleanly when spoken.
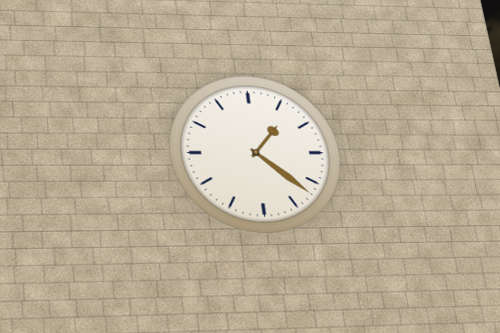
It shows 1 h 22 min
